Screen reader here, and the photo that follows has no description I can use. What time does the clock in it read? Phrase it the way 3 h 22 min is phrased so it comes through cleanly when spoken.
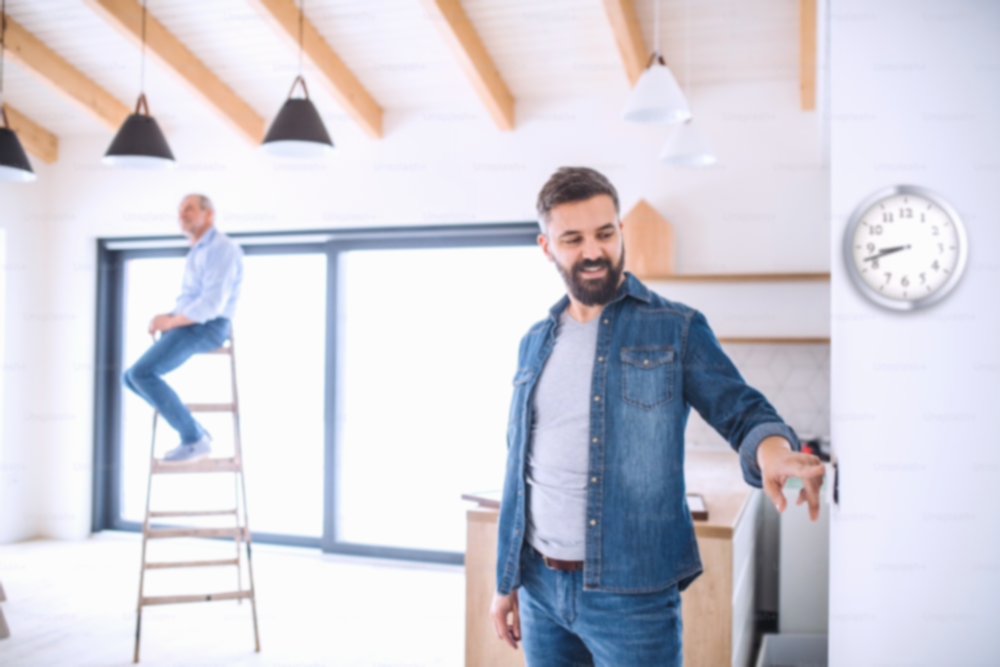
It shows 8 h 42 min
